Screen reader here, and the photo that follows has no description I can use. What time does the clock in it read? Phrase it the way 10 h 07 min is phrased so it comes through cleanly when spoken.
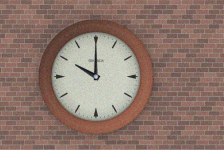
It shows 10 h 00 min
